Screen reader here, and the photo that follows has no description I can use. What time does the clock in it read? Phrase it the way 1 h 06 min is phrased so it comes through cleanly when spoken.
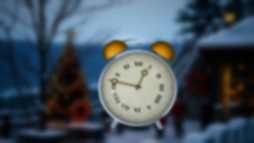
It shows 12 h 47 min
